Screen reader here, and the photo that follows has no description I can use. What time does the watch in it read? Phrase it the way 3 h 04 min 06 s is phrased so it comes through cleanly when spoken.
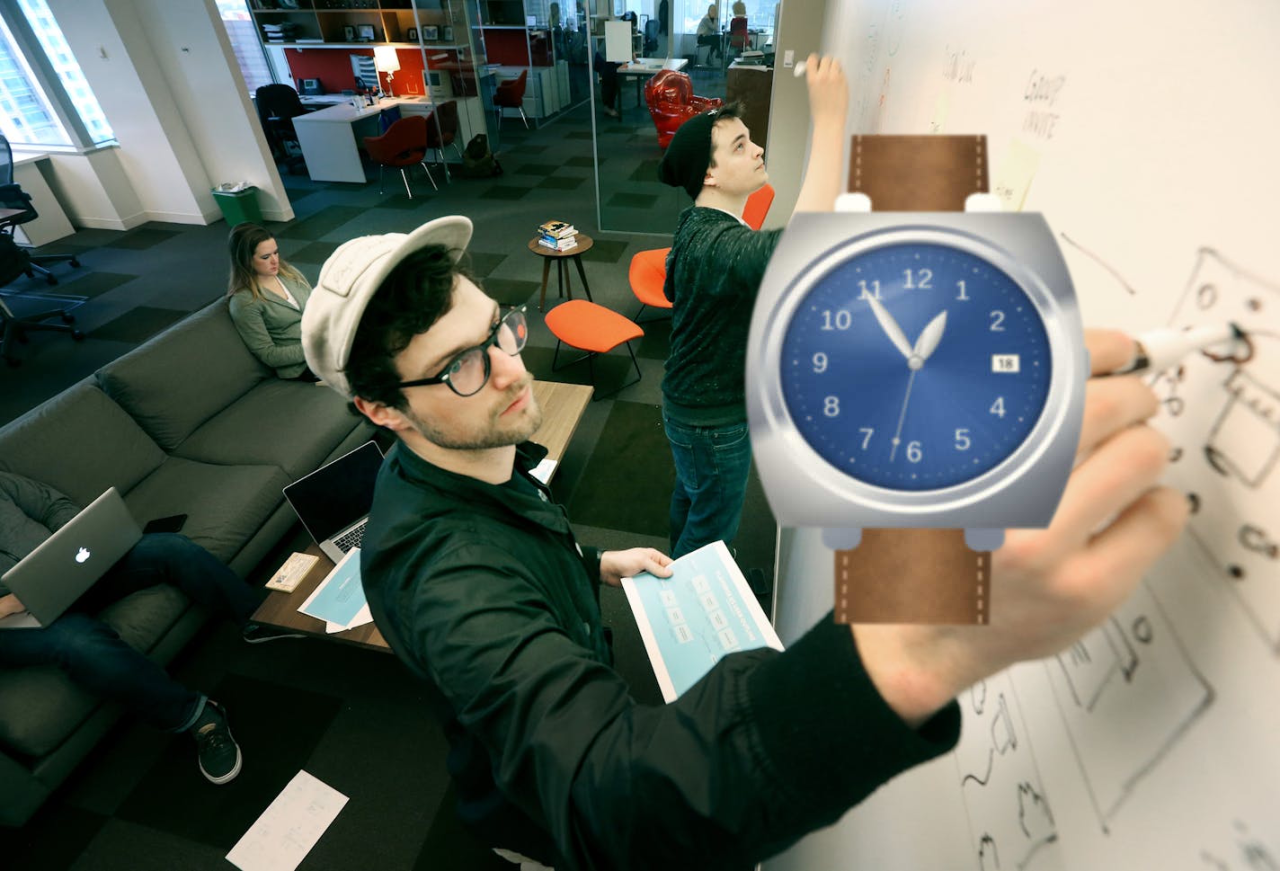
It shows 12 h 54 min 32 s
